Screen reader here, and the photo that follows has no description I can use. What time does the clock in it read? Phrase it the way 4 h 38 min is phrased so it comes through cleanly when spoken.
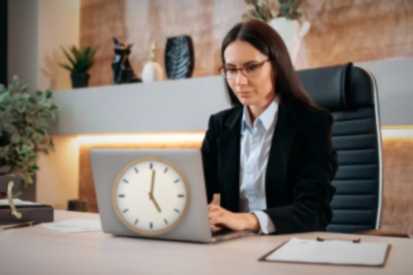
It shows 5 h 01 min
